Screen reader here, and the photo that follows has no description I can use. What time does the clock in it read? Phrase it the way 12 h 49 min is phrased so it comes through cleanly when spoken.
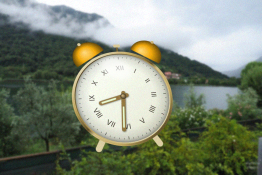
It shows 8 h 31 min
